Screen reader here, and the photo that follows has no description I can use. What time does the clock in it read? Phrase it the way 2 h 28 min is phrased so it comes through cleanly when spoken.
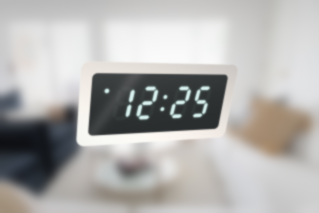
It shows 12 h 25 min
